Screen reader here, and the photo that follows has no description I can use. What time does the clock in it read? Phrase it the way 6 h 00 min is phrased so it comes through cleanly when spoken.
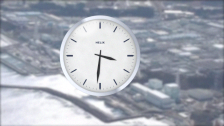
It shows 3 h 31 min
